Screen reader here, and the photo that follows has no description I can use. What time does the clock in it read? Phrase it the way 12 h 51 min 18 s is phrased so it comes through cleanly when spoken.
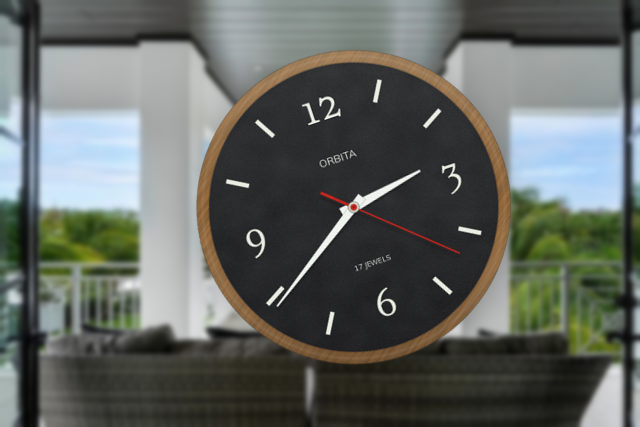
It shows 2 h 39 min 22 s
